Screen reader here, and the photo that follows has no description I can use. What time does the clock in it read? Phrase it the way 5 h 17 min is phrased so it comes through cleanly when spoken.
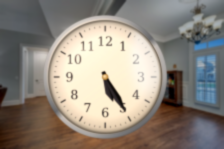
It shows 5 h 25 min
